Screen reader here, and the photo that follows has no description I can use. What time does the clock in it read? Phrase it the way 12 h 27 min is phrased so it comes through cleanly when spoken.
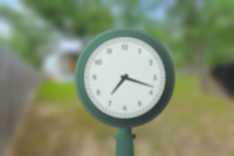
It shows 7 h 18 min
